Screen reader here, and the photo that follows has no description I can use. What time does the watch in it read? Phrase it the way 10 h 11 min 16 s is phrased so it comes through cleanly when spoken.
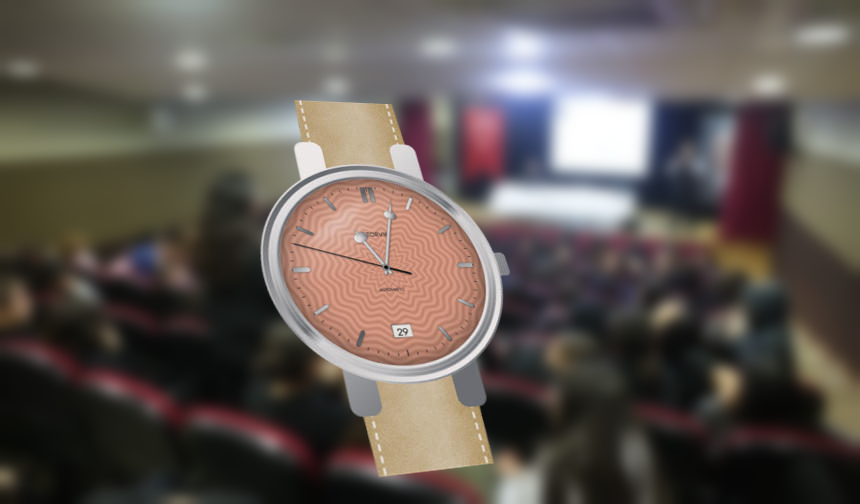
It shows 11 h 02 min 48 s
